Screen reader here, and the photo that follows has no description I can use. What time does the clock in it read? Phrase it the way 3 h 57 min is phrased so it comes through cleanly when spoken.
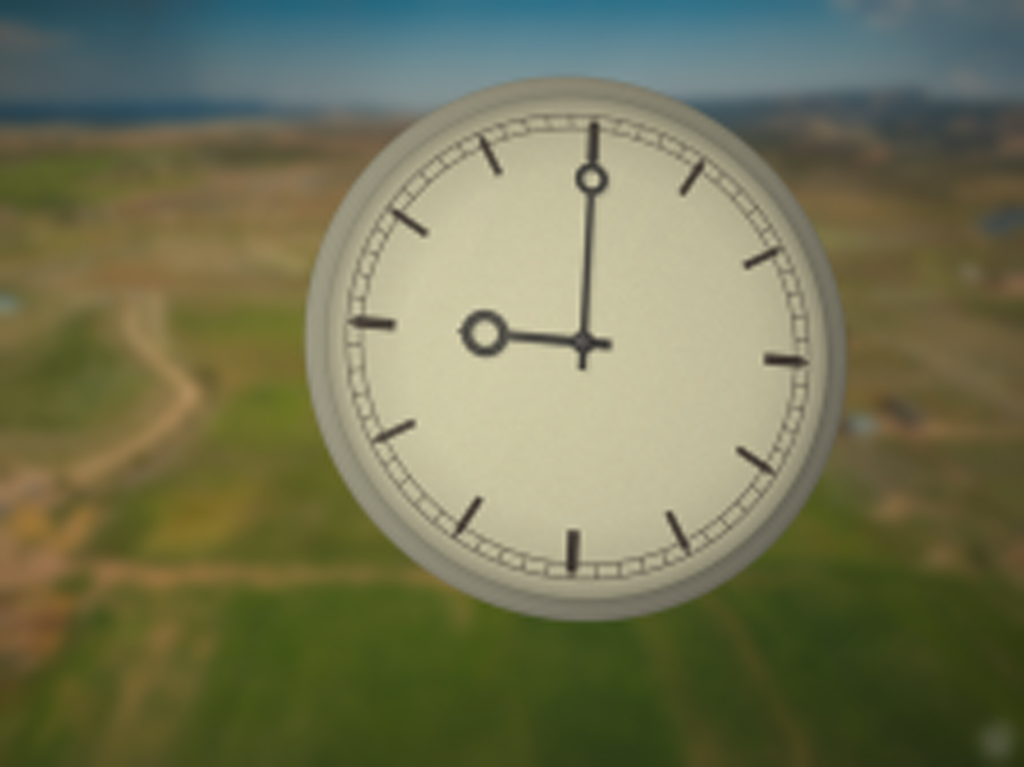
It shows 9 h 00 min
